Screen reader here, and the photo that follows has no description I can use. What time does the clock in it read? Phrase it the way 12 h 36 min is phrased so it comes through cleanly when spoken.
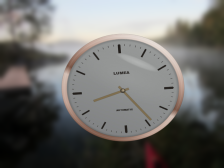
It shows 8 h 24 min
